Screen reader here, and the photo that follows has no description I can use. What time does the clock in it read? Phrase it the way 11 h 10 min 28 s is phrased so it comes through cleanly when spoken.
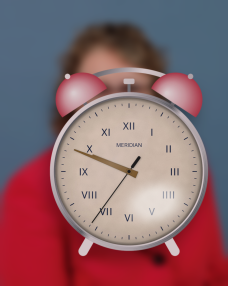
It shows 9 h 48 min 36 s
